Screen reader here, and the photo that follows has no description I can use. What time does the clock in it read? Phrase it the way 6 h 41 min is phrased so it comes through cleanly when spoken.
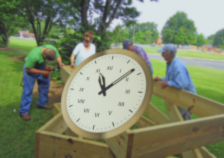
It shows 11 h 08 min
